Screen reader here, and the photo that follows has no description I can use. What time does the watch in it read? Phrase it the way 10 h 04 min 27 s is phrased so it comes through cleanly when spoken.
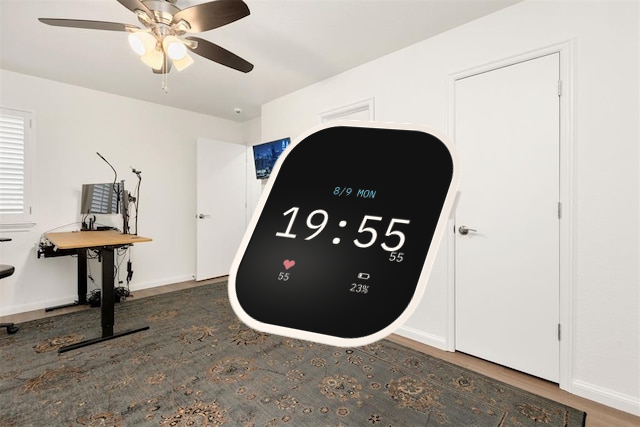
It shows 19 h 55 min 55 s
